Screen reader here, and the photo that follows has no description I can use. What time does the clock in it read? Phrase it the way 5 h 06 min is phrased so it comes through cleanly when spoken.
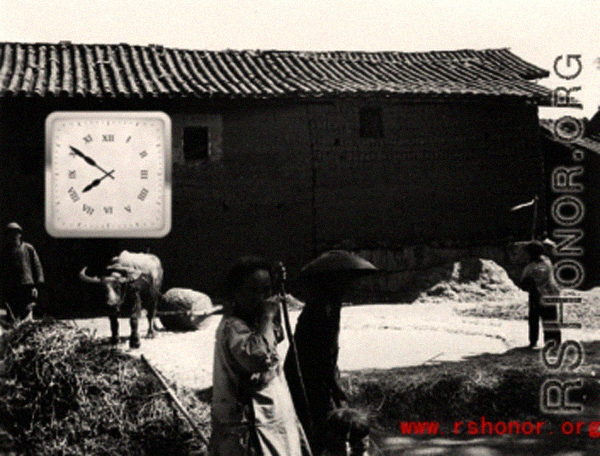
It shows 7 h 51 min
